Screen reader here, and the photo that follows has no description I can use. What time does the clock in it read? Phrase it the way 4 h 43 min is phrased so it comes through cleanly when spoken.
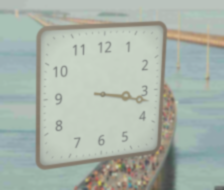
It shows 3 h 17 min
